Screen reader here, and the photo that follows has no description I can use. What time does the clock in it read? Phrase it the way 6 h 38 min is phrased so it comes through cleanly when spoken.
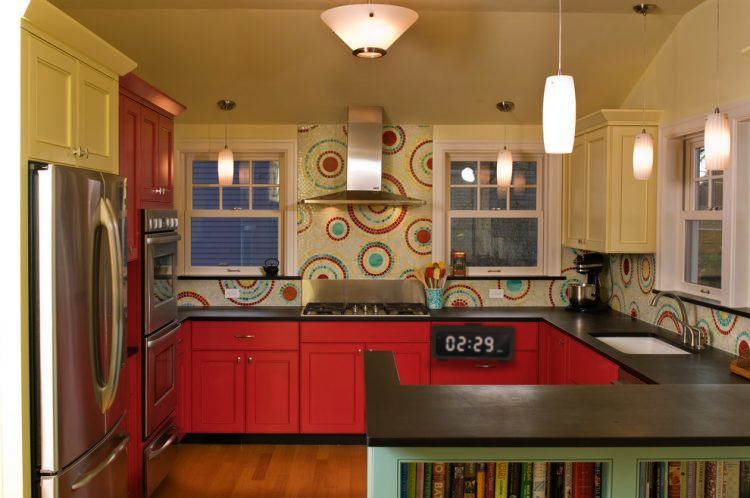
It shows 2 h 29 min
